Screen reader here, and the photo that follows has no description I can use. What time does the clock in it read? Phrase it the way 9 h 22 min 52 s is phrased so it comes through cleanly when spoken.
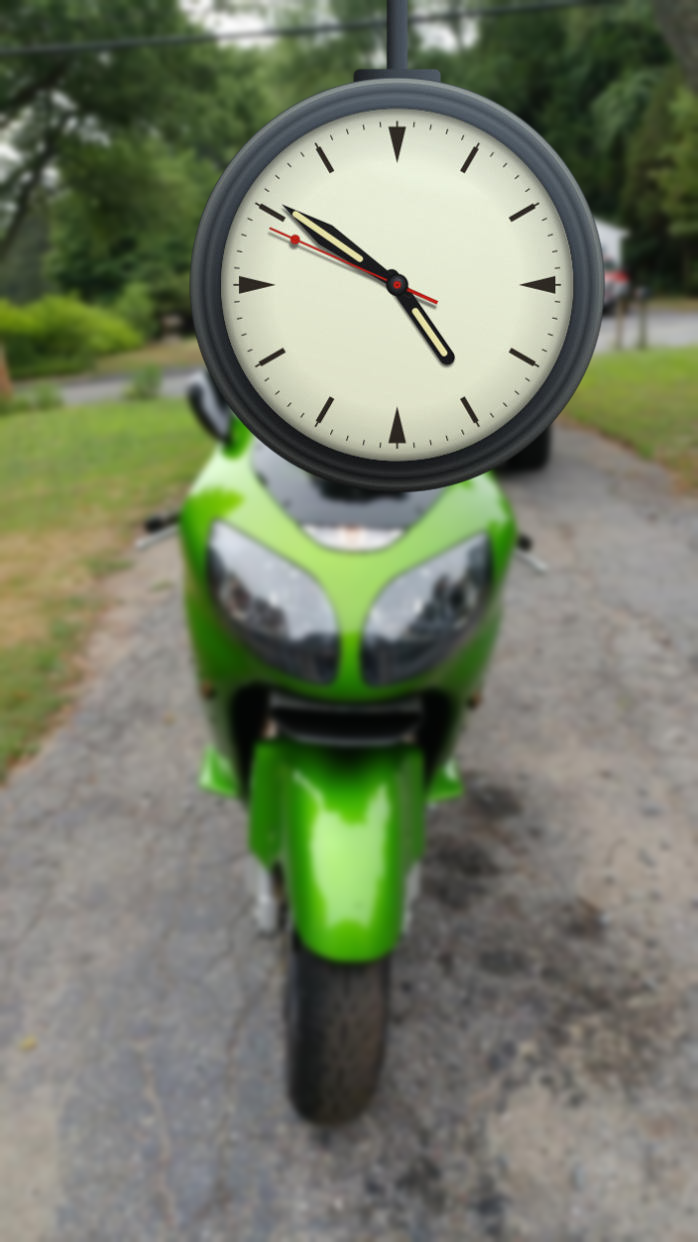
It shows 4 h 50 min 49 s
